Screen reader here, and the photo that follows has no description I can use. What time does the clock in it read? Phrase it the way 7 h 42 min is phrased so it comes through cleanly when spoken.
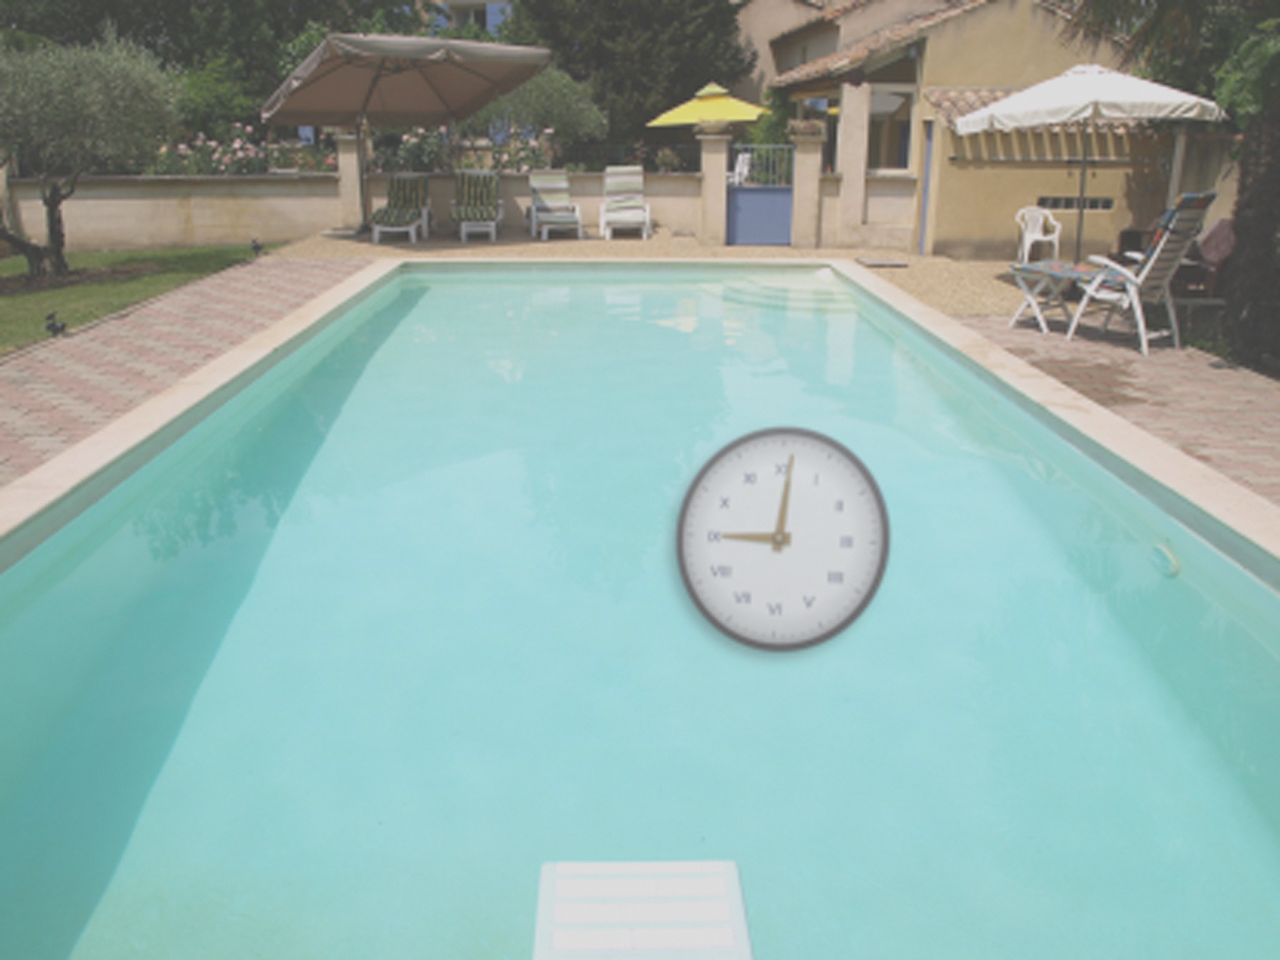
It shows 9 h 01 min
